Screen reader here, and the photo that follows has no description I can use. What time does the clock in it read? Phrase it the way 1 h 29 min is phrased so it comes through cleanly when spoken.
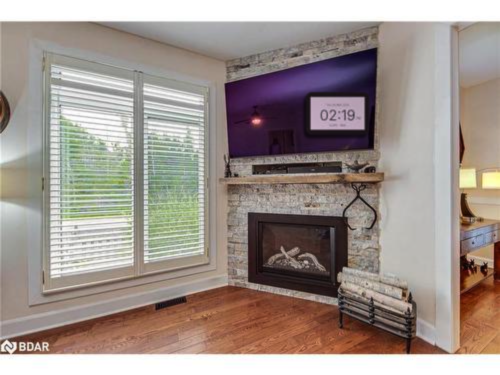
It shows 2 h 19 min
